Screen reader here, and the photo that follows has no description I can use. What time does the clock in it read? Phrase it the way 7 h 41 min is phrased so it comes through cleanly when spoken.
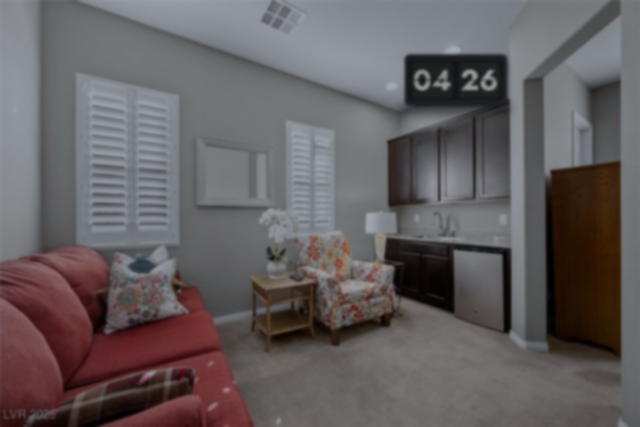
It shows 4 h 26 min
